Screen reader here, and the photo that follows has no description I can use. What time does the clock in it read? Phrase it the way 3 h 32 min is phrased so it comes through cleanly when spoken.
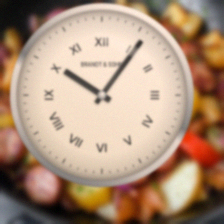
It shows 10 h 06 min
